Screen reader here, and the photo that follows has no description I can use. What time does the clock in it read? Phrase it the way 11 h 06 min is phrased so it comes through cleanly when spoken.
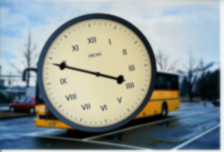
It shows 3 h 49 min
